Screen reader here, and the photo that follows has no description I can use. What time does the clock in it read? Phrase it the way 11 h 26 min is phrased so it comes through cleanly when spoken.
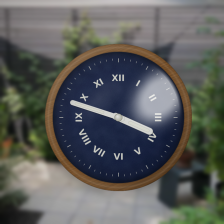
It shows 3 h 48 min
